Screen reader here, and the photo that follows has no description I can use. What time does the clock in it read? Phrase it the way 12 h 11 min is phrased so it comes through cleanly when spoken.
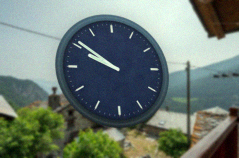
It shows 9 h 51 min
